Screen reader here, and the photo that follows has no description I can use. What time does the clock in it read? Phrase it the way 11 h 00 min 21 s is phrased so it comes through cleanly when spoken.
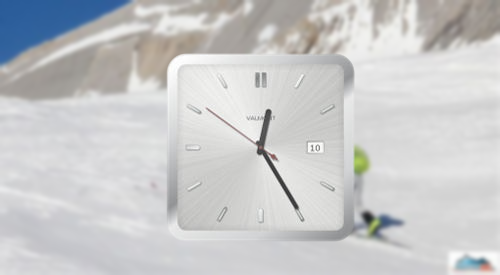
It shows 12 h 24 min 51 s
